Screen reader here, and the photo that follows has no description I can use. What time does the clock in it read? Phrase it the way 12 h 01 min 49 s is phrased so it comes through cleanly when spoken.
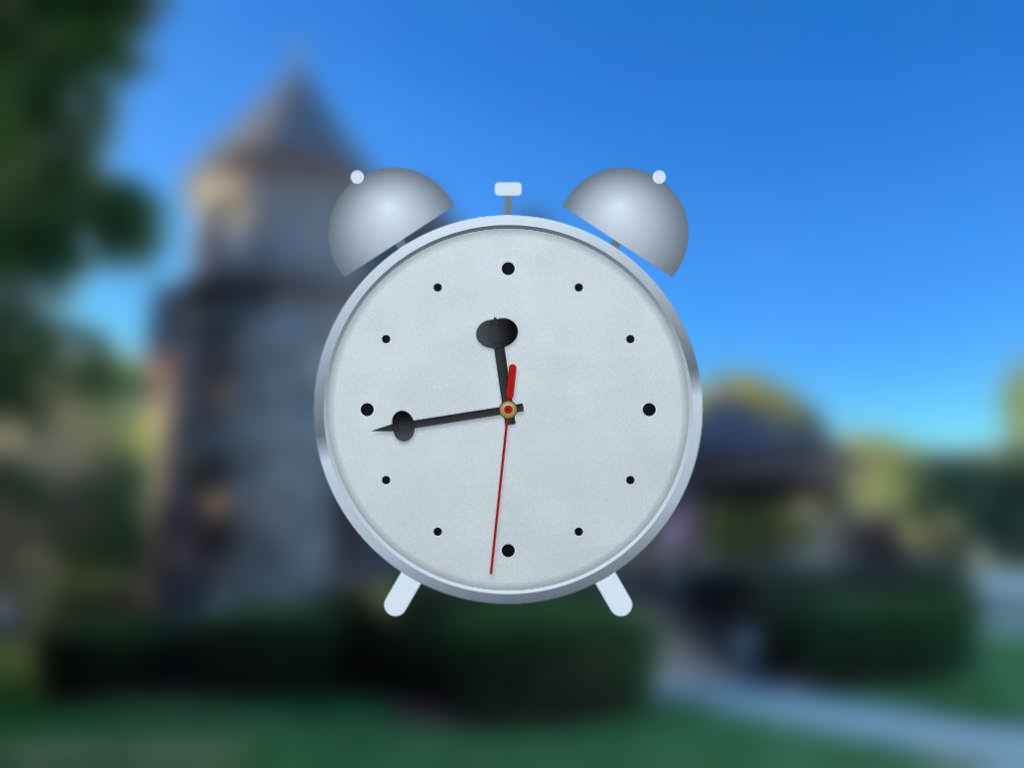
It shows 11 h 43 min 31 s
